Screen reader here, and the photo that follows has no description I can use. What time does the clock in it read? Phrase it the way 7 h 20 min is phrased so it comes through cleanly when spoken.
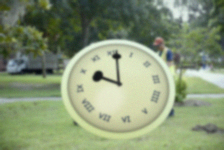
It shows 10 h 01 min
